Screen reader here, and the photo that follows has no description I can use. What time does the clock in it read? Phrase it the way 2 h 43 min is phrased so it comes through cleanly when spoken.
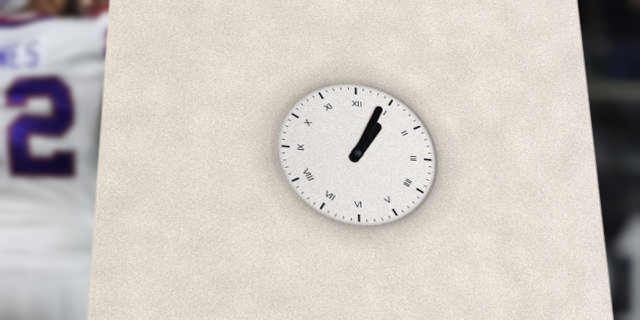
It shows 1 h 04 min
